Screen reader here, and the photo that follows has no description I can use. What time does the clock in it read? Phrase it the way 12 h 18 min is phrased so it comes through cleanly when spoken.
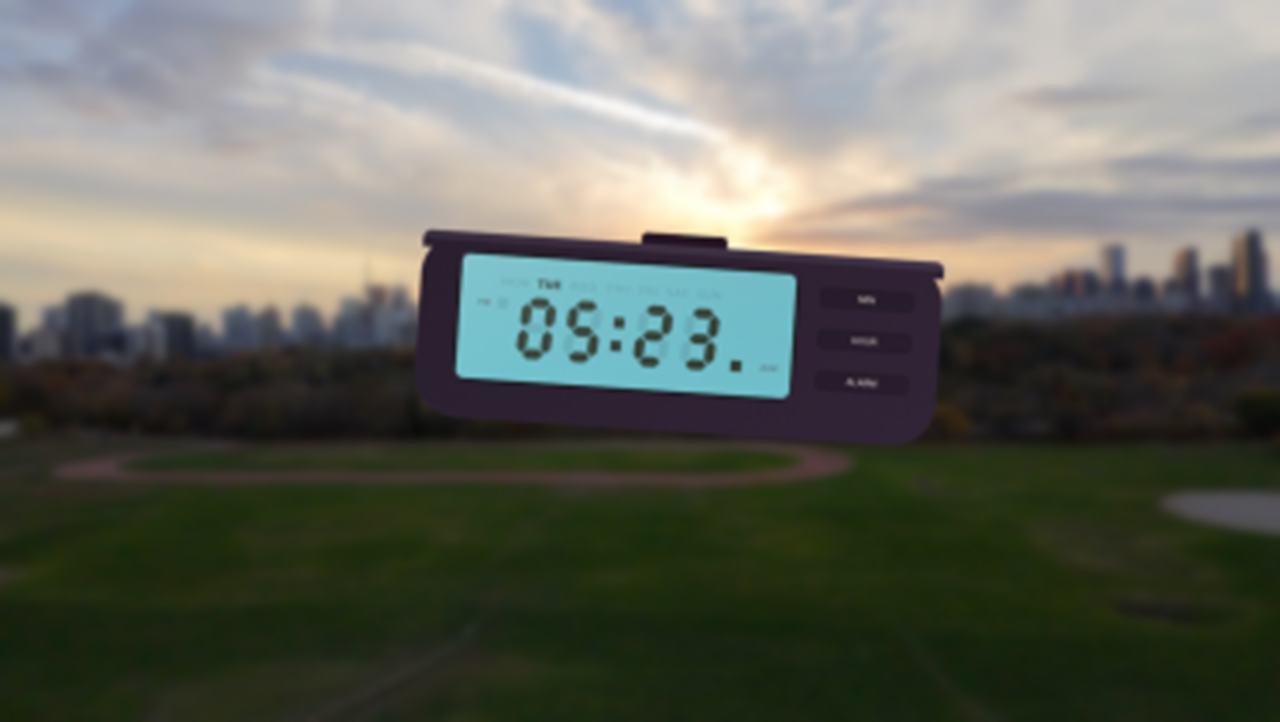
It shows 5 h 23 min
